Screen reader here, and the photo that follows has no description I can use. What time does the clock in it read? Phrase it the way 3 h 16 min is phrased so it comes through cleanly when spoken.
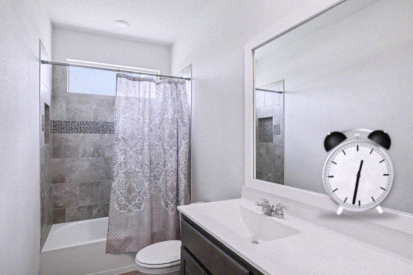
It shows 12 h 32 min
